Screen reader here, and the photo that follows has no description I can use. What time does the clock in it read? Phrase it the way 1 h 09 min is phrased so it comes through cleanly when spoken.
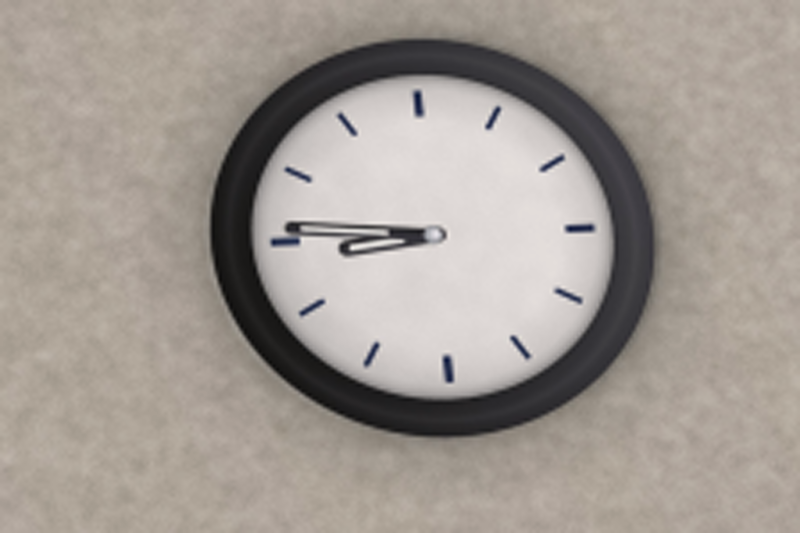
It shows 8 h 46 min
